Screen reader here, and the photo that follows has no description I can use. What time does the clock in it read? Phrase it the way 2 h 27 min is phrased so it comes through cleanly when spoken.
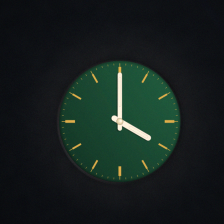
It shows 4 h 00 min
